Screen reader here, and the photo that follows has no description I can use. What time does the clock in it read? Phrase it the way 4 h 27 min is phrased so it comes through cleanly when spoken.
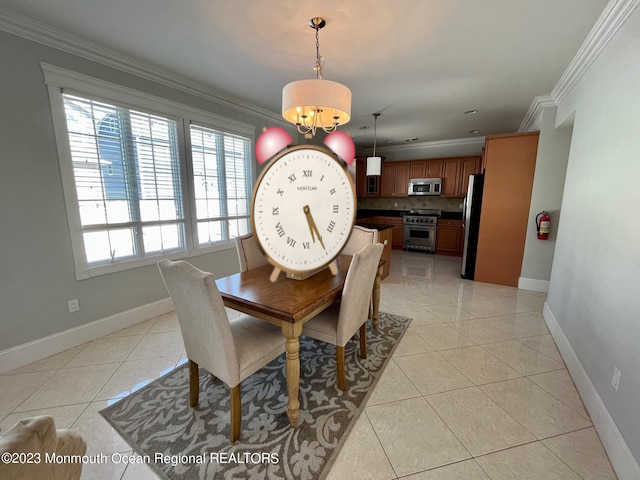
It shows 5 h 25 min
